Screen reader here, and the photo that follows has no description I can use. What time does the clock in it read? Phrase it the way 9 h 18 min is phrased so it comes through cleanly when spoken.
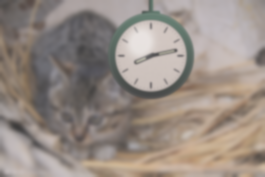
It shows 8 h 13 min
